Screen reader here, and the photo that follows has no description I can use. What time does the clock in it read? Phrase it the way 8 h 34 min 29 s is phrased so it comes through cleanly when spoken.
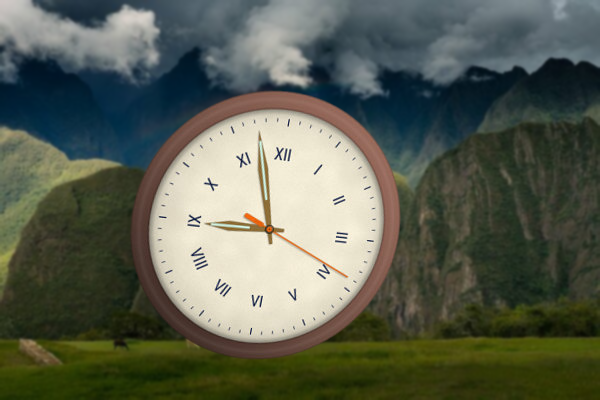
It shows 8 h 57 min 19 s
